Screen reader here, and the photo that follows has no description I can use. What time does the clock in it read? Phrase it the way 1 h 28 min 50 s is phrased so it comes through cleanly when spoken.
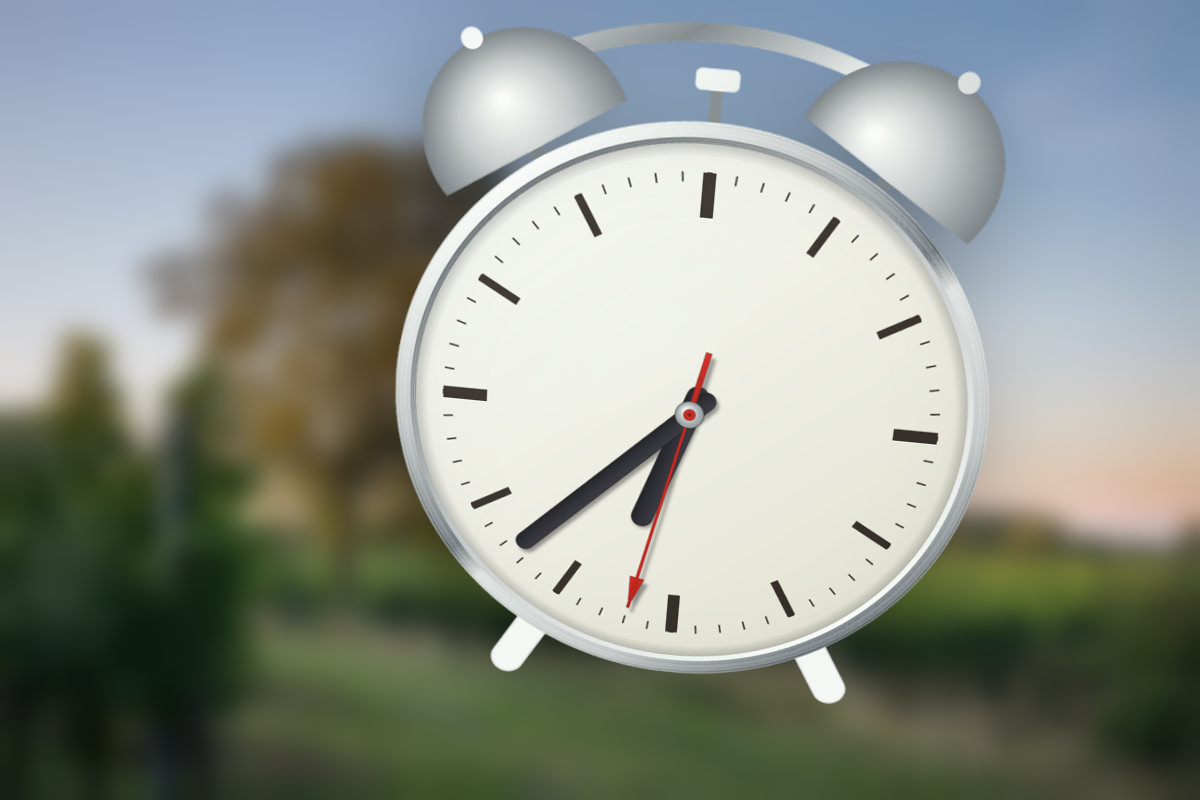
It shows 6 h 37 min 32 s
